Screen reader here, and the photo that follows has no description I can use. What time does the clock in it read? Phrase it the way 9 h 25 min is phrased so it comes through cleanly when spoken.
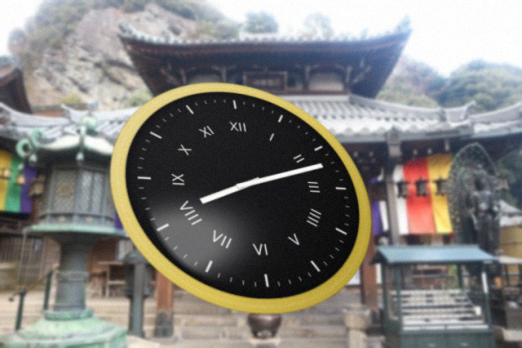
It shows 8 h 12 min
